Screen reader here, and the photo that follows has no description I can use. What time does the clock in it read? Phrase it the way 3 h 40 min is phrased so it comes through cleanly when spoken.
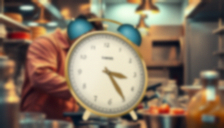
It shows 3 h 25 min
